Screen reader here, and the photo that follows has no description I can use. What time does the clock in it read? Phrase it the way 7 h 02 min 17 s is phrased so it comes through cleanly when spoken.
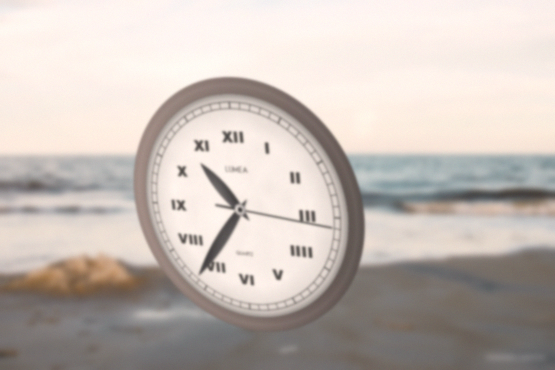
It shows 10 h 36 min 16 s
